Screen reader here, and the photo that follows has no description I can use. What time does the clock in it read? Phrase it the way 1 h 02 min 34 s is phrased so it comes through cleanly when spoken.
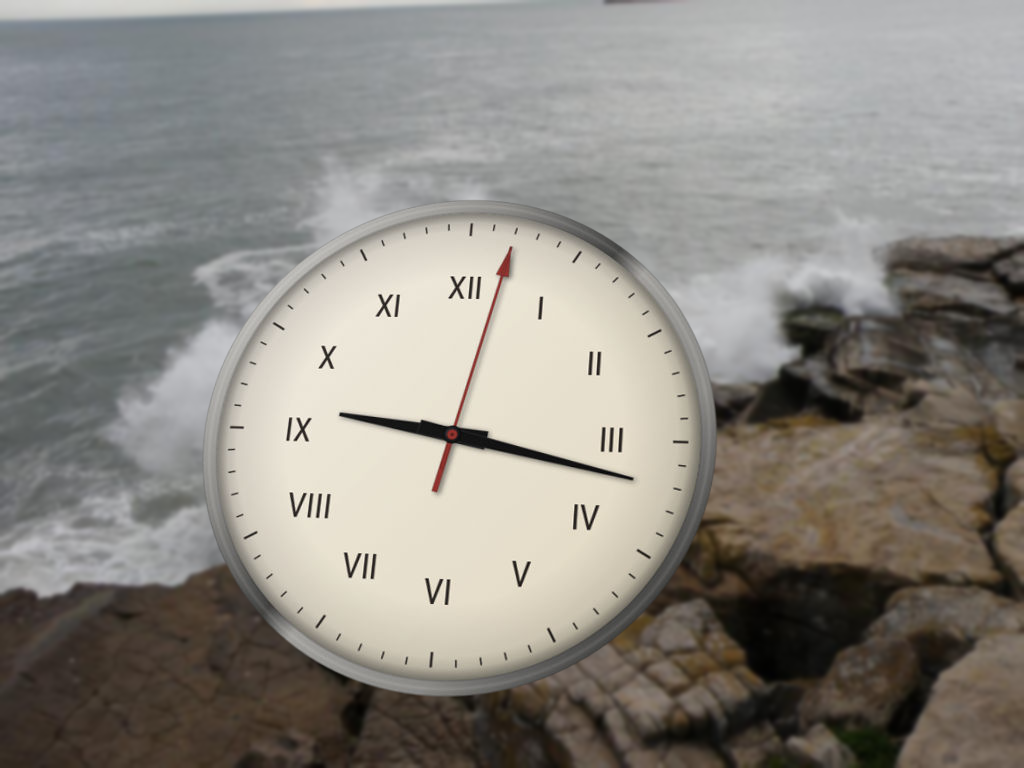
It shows 9 h 17 min 02 s
